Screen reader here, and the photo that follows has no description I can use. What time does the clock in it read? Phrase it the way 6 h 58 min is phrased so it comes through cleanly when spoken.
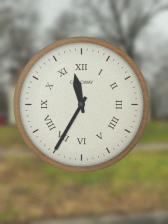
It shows 11 h 35 min
